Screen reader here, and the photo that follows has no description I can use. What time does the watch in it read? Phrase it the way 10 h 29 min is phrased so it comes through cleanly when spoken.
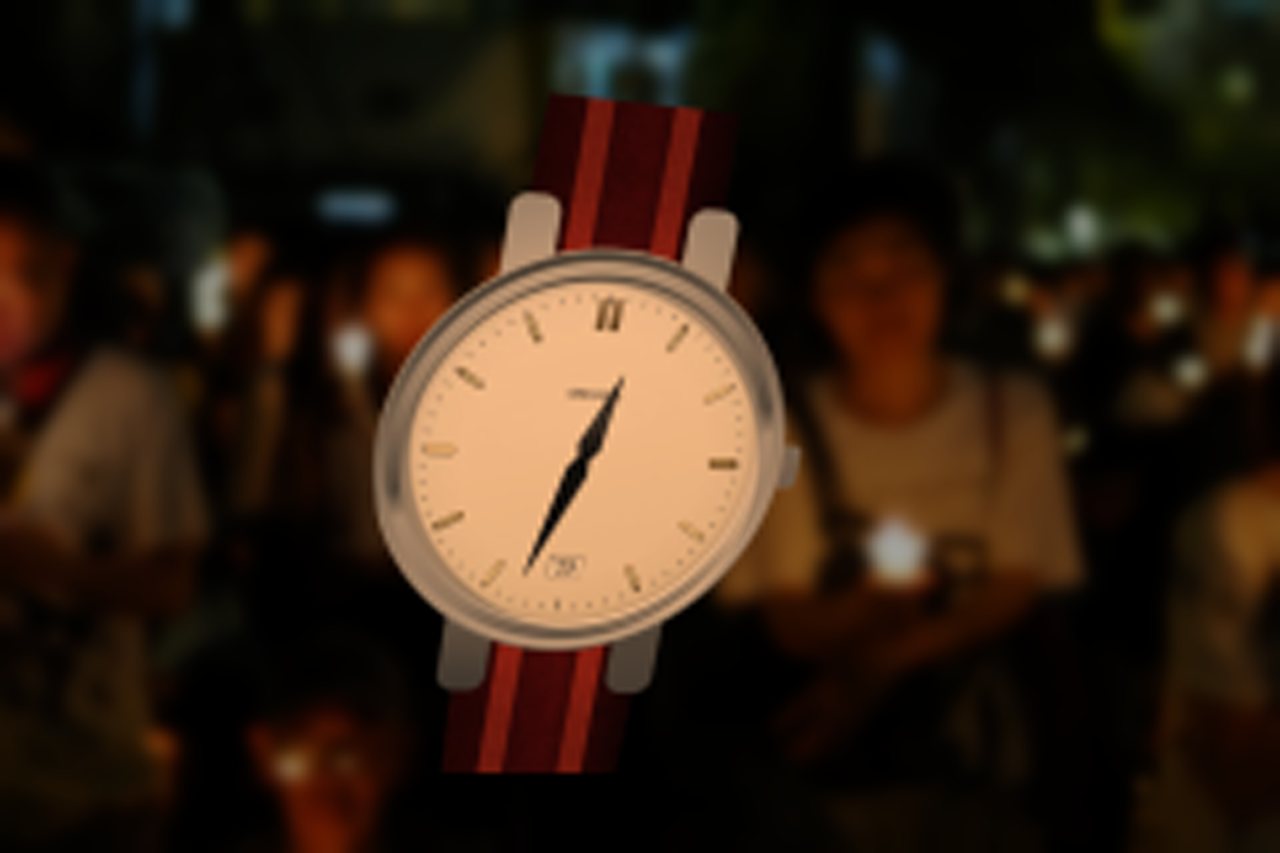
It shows 12 h 33 min
